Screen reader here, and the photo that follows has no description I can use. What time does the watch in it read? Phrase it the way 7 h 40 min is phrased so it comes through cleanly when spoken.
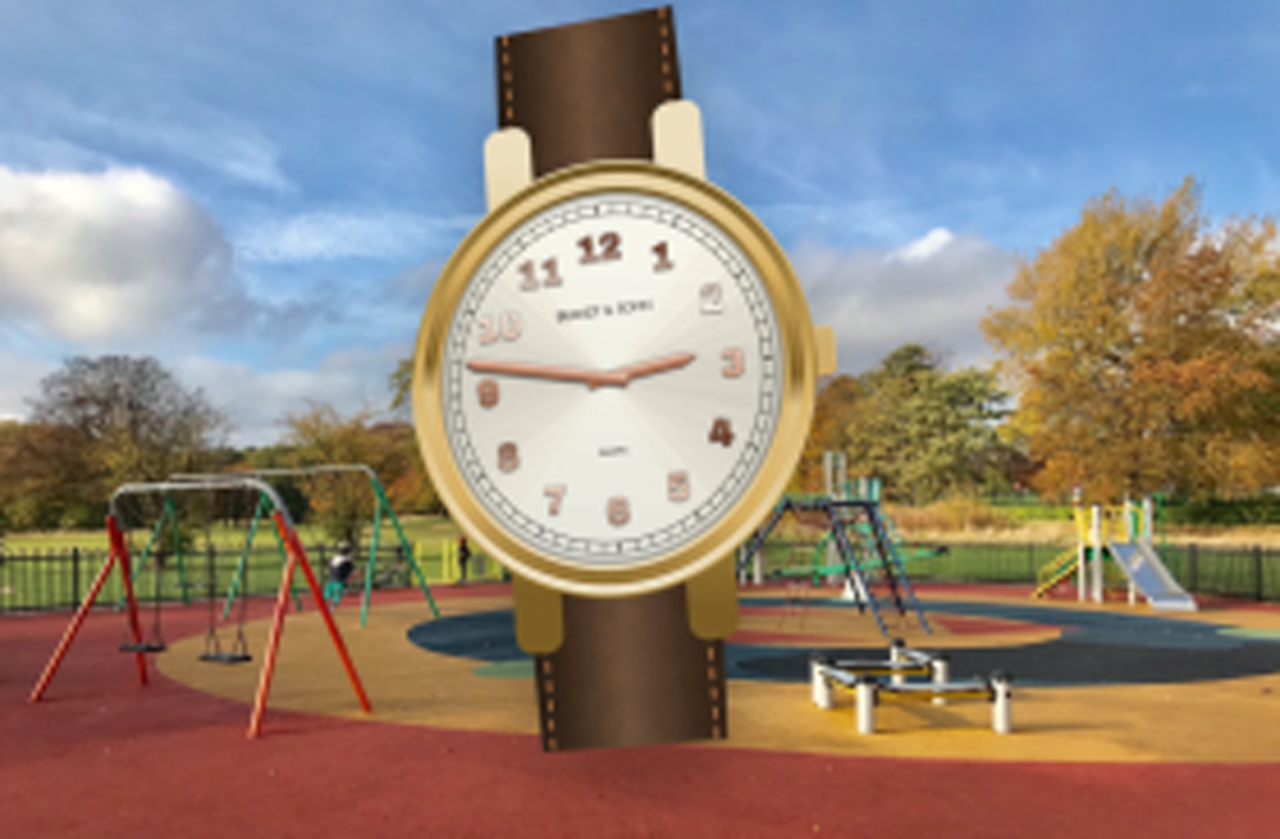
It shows 2 h 47 min
